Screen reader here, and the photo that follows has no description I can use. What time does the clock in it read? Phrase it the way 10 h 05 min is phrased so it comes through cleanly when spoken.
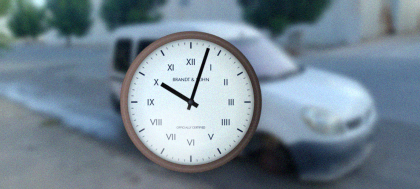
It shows 10 h 03 min
